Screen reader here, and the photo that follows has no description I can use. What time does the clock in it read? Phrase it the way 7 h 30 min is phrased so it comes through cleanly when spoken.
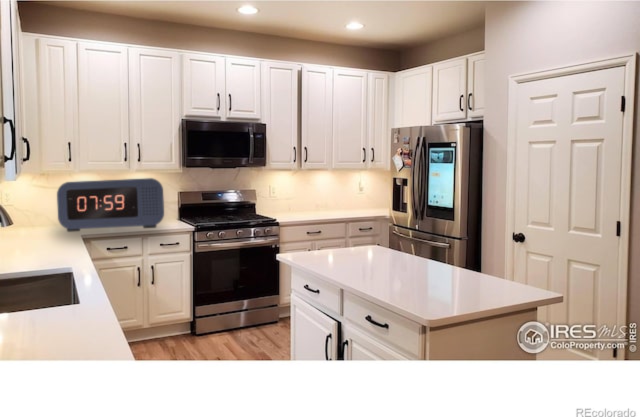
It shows 7 h 59 min
